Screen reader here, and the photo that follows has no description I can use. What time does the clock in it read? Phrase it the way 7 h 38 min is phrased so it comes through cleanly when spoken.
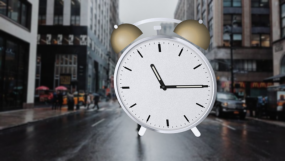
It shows 11 h 15 min
